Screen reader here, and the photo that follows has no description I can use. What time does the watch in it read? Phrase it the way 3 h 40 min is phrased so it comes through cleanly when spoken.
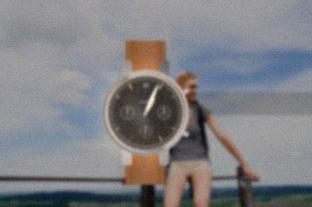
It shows 1 h 04 min
